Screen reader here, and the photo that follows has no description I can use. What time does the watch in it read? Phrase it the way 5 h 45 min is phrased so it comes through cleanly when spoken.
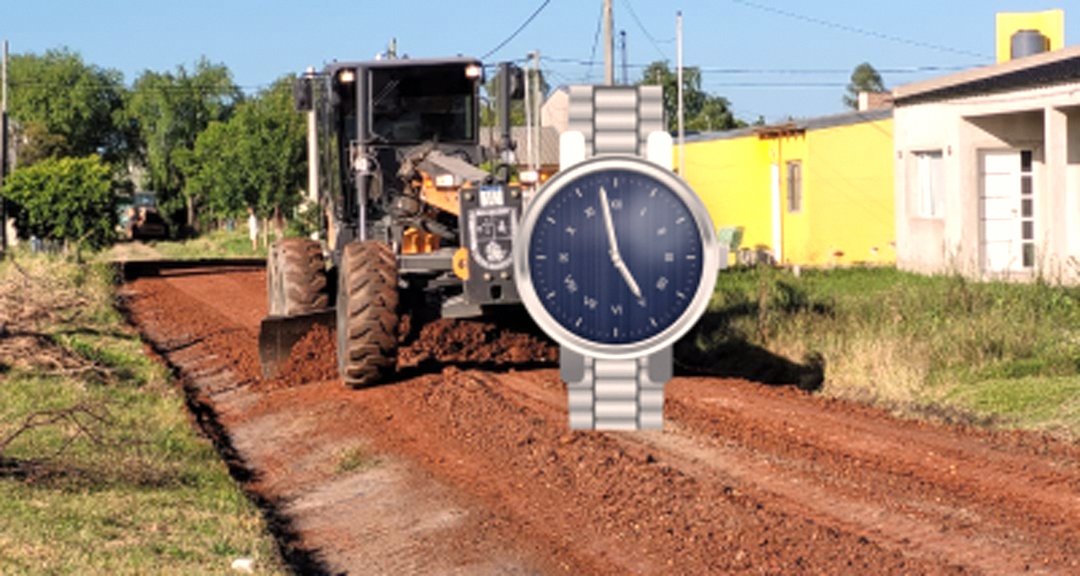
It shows 4 h 58 min
